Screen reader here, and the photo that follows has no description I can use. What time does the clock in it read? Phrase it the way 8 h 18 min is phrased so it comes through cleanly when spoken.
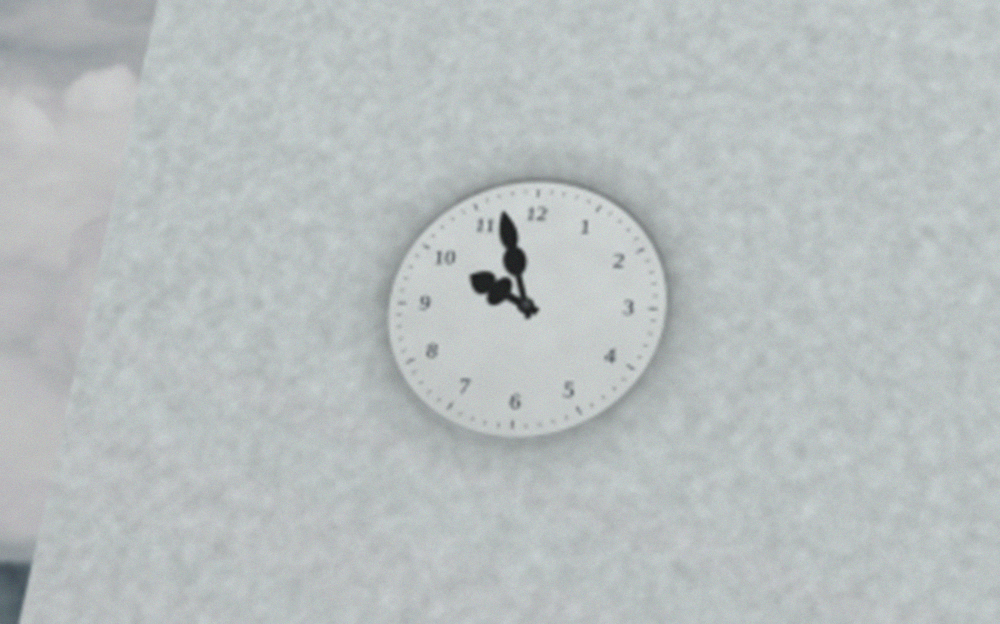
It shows 9 h 57 min
